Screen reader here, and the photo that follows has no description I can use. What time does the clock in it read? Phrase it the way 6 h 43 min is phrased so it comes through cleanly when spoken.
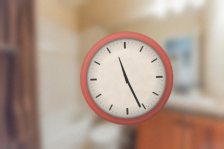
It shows 11 h 26 min
